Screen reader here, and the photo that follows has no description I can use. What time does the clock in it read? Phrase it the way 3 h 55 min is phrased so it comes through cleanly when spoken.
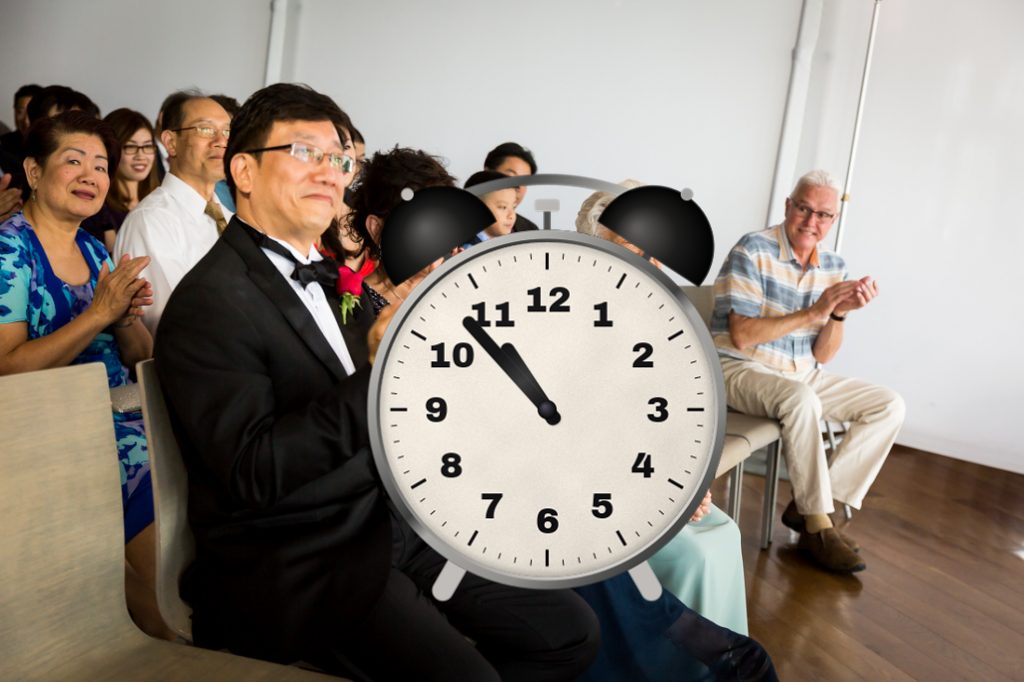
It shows 10 h 53 min
